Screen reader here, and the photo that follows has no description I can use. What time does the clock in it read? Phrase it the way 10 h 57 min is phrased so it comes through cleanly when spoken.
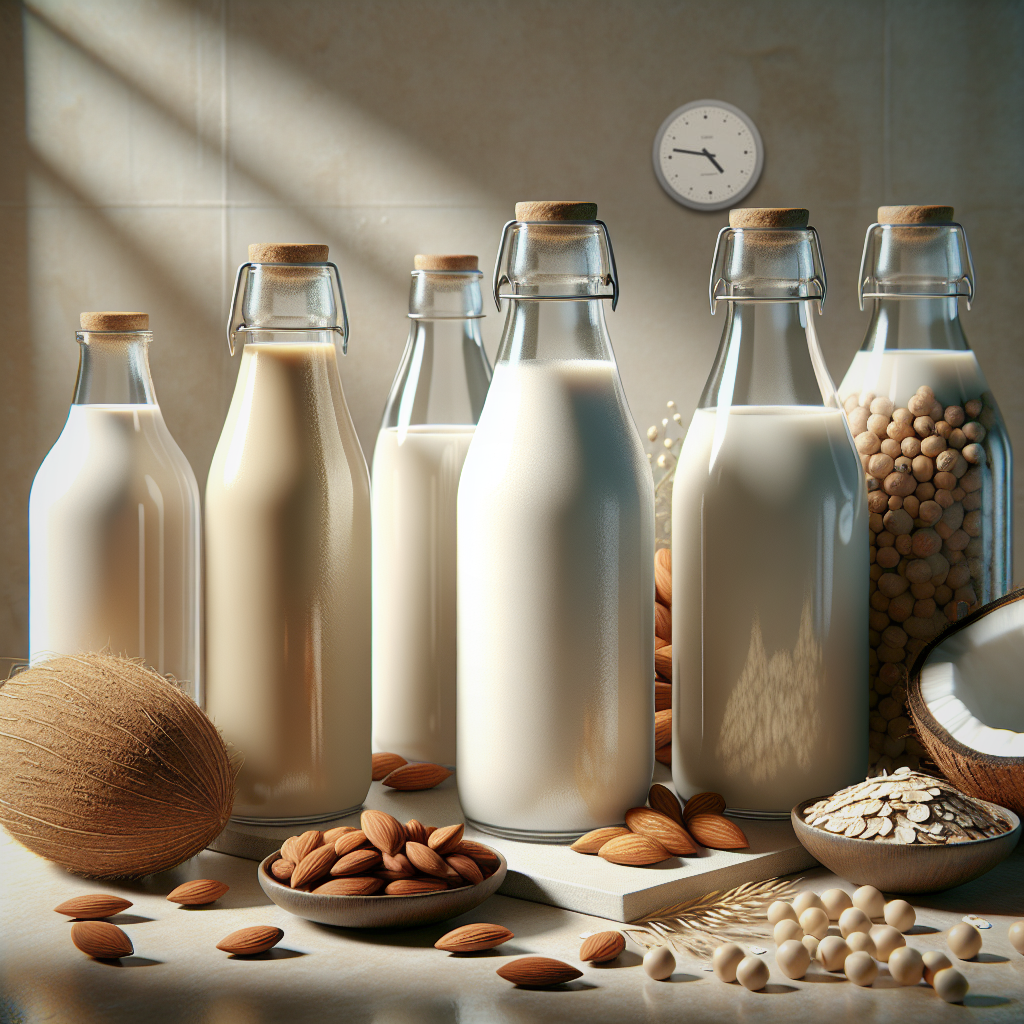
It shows 4 h 47 min
